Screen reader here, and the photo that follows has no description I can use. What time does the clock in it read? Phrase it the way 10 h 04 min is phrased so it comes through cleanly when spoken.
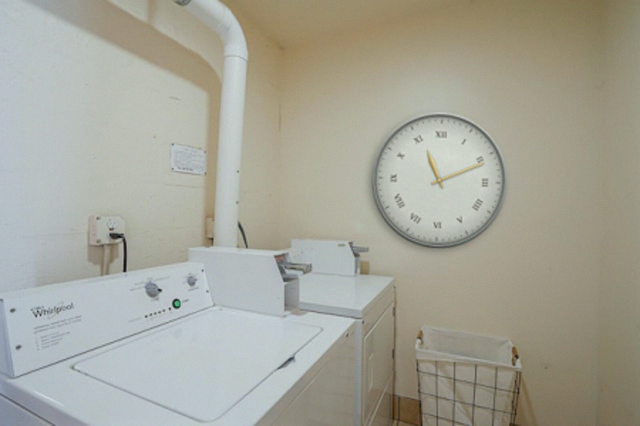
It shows 11 h 11 min
